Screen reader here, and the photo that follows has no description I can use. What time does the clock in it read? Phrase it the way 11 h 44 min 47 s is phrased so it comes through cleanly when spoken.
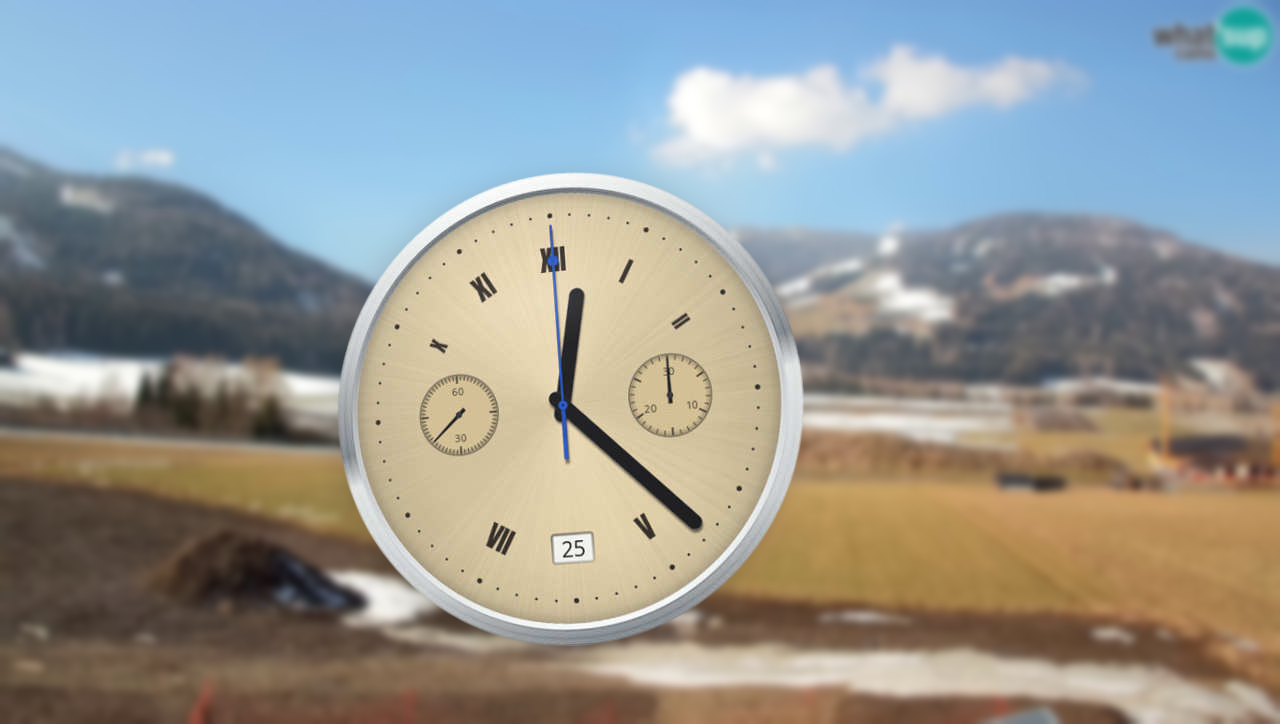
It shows 12 h 22 min 38 s
